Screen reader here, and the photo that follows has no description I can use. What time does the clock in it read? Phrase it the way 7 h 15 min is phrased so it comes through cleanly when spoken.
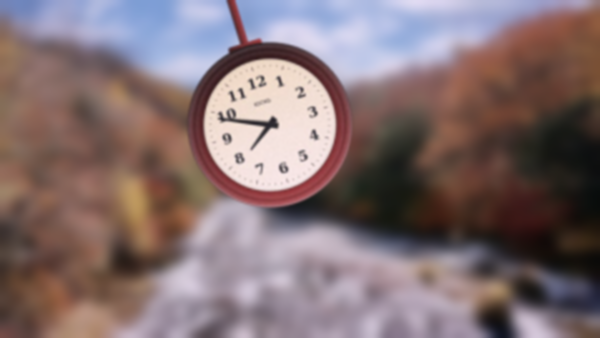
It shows 7 h 49 min
